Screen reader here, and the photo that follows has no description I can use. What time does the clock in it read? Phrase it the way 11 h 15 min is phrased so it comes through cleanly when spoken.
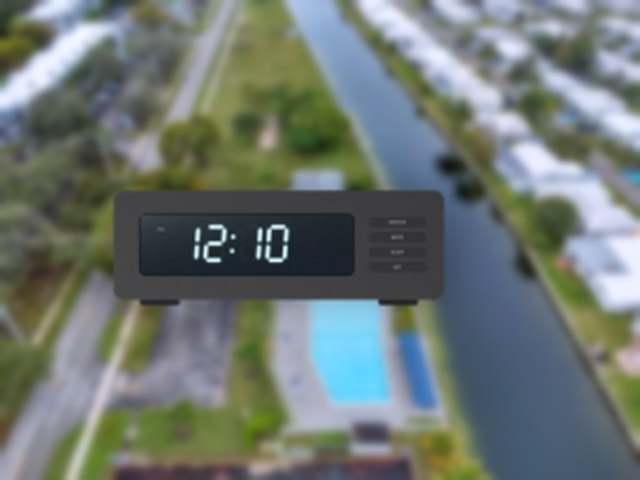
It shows 12 h 10 min
